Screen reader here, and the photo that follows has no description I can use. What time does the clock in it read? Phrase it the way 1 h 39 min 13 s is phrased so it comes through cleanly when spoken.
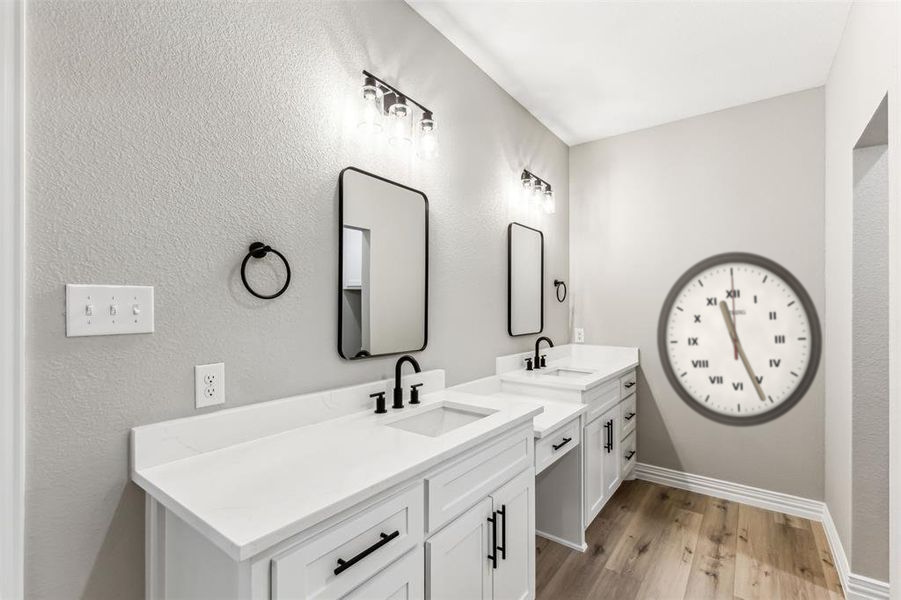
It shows 11 h 26 min 00 s
